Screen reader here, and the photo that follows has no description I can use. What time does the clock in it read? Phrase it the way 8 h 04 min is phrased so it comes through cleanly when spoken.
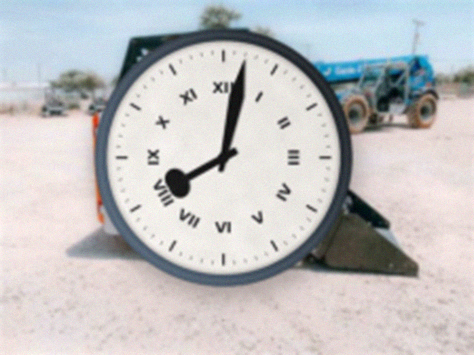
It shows 8 h 02 min
